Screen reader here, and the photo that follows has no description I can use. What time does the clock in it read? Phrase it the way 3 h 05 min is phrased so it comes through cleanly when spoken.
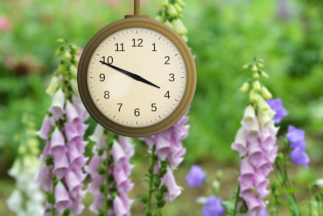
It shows 3 h 49 min
